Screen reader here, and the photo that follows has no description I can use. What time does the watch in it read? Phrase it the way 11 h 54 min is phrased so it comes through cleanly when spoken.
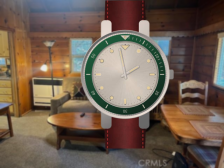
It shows 1 h 58 min
